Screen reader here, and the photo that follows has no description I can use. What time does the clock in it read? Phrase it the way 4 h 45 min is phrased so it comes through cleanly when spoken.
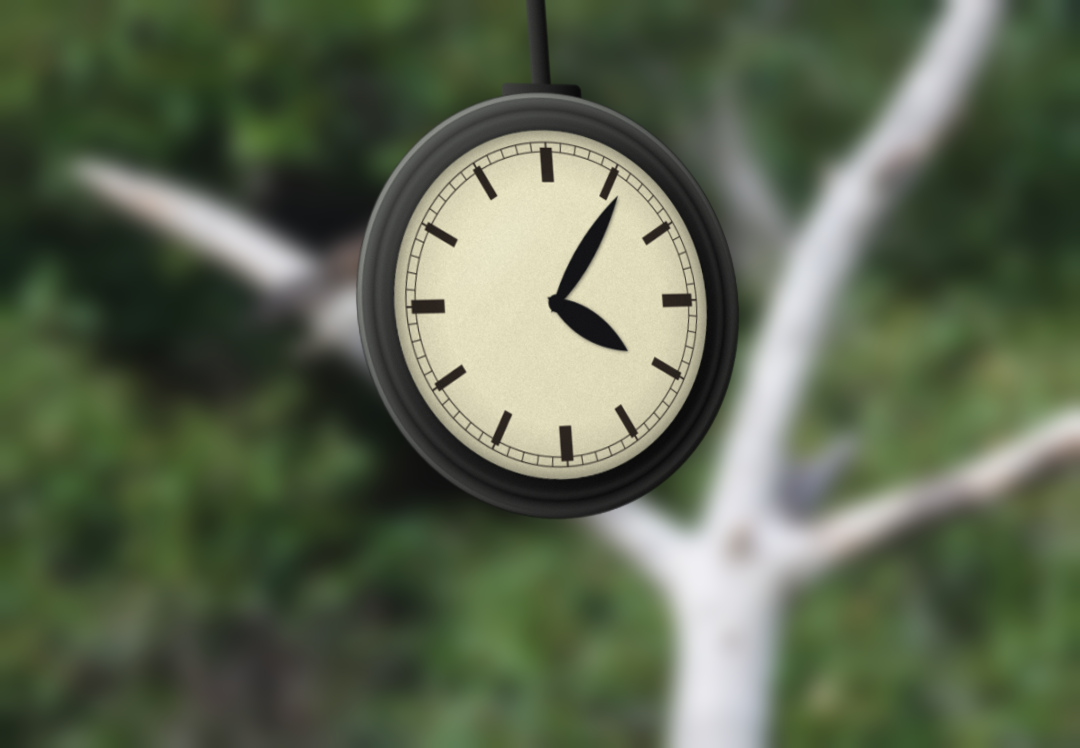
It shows 4 h 06 min
